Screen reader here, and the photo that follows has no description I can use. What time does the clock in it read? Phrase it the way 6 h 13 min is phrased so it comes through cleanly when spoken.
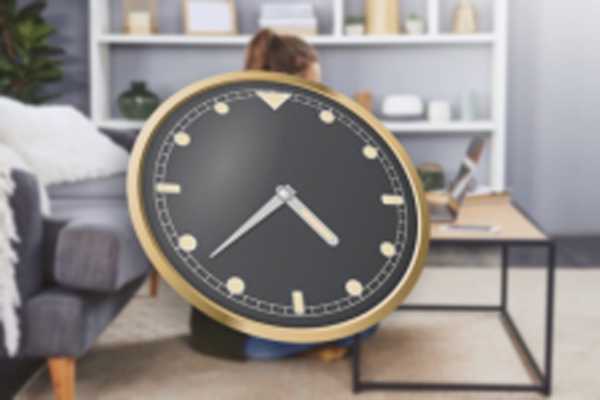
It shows 4 h 38 min
